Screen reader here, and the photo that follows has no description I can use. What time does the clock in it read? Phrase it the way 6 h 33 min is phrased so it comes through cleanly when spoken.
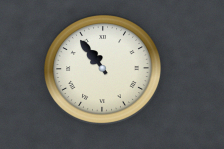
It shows 10 h 54 min
